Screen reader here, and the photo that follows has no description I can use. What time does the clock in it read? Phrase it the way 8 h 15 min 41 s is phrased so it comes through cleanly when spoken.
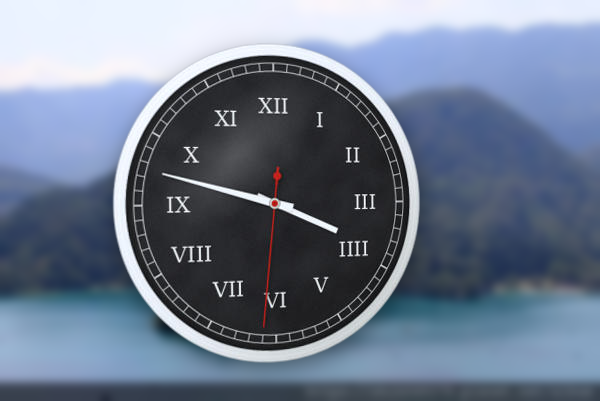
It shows 3 h 47 min 31 s
